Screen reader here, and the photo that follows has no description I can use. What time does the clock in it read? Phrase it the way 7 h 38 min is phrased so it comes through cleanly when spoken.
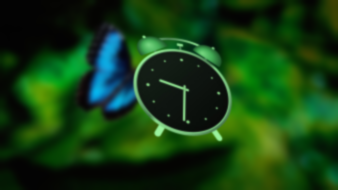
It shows 9 h 31 min
